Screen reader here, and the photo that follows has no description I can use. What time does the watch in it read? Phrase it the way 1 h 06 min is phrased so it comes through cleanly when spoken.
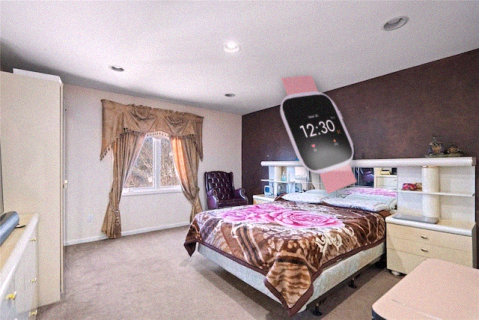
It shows 12 h 30 min
